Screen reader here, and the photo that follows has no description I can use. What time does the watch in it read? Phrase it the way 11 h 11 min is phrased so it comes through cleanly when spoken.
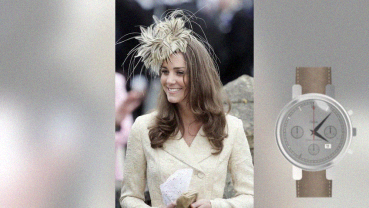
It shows 4 h 07 min
